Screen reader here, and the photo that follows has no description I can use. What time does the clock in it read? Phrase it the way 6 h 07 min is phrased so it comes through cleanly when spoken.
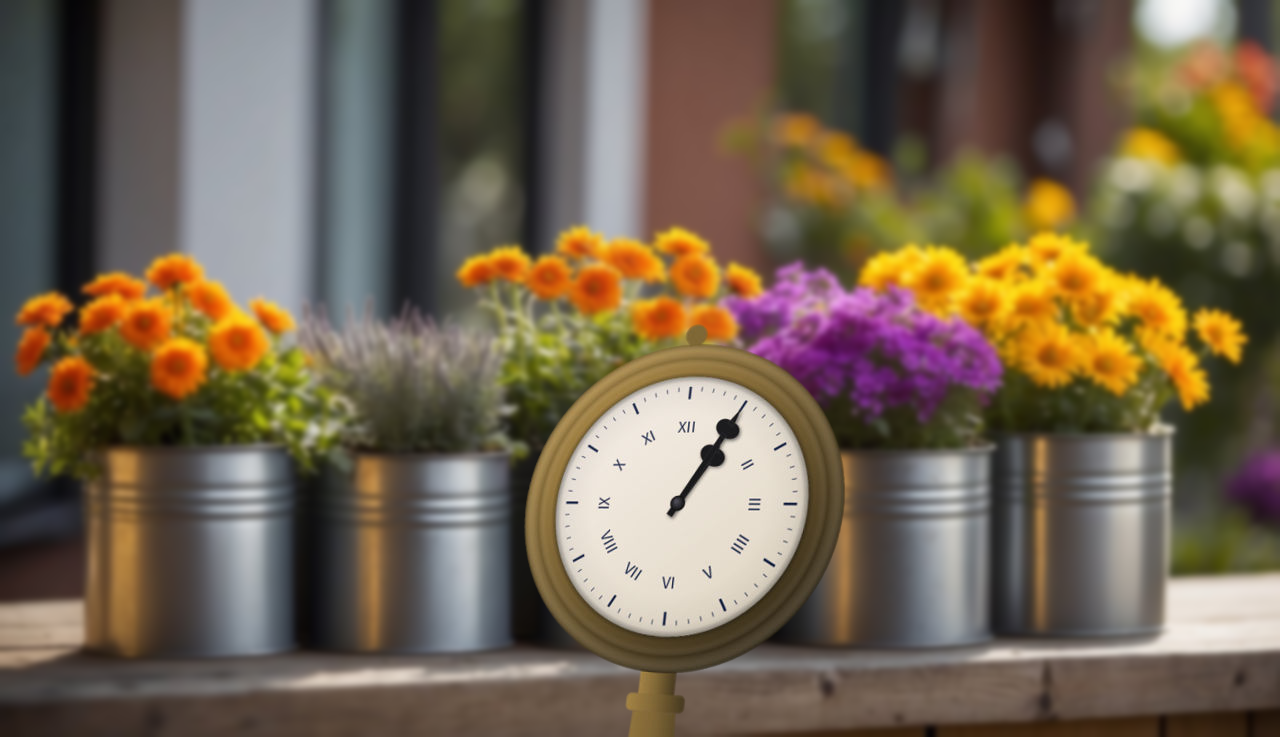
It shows 1 h 05 min
